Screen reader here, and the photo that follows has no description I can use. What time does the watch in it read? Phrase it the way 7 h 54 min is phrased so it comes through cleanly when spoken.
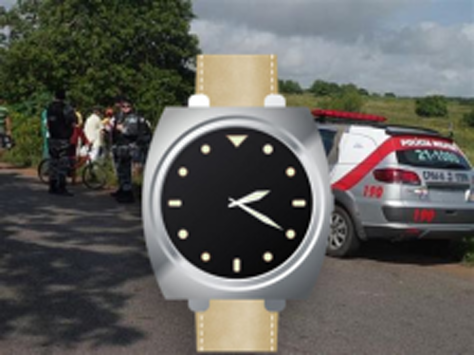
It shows 2 h 20 min
